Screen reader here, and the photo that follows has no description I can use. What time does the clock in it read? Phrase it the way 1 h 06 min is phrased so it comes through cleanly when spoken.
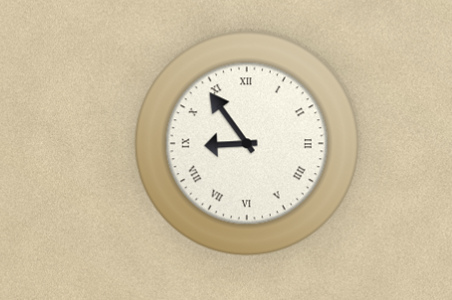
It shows 8 h 54 min
